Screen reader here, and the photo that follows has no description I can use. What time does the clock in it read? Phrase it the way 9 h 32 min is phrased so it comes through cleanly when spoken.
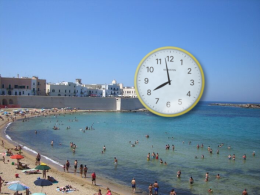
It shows 7 h 58 min
